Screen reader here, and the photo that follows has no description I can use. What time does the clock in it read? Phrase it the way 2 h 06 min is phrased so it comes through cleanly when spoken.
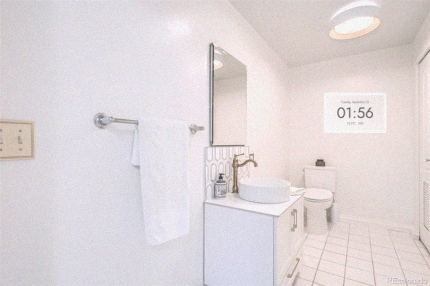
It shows 1 h 56 min
